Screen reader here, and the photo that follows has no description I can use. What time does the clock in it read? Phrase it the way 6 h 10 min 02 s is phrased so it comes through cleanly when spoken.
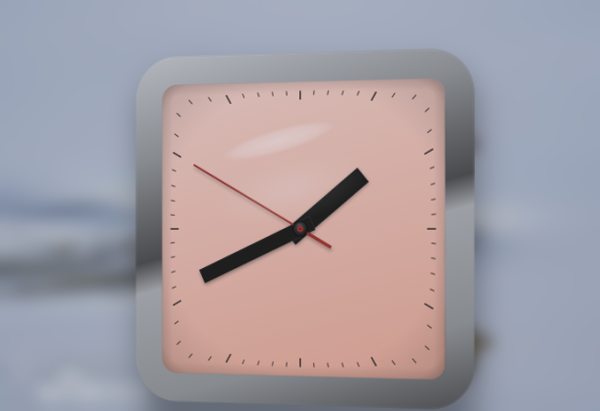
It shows 1 h 40 min 50 s
